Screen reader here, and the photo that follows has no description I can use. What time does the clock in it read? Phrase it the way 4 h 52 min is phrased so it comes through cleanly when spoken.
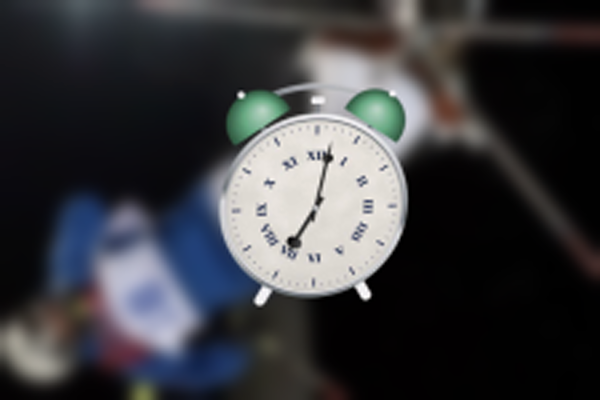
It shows 7 h 02 min
